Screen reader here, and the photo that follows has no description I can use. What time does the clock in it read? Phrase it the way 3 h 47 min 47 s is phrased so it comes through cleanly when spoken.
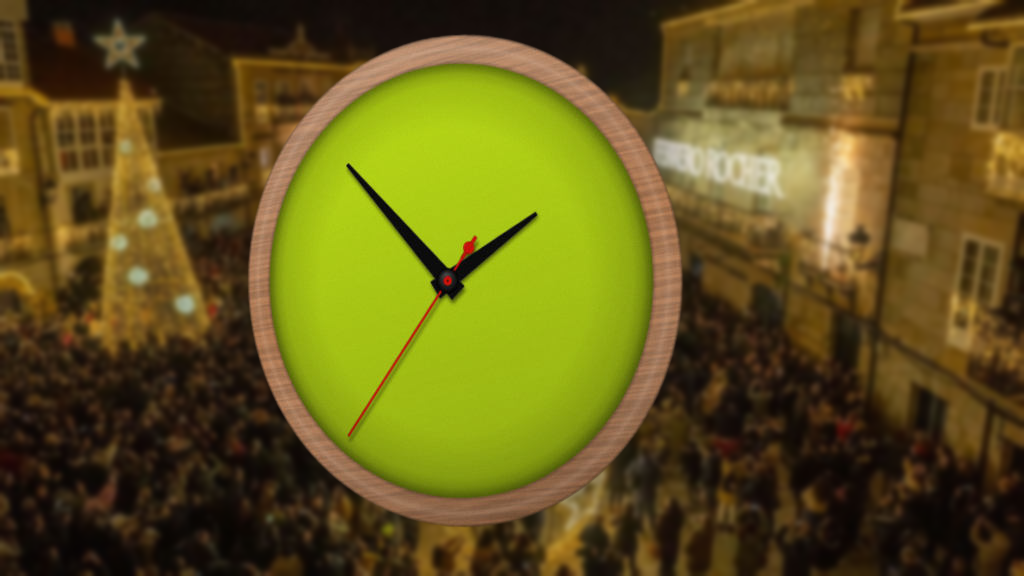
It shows 1 h 52 min 36 s
